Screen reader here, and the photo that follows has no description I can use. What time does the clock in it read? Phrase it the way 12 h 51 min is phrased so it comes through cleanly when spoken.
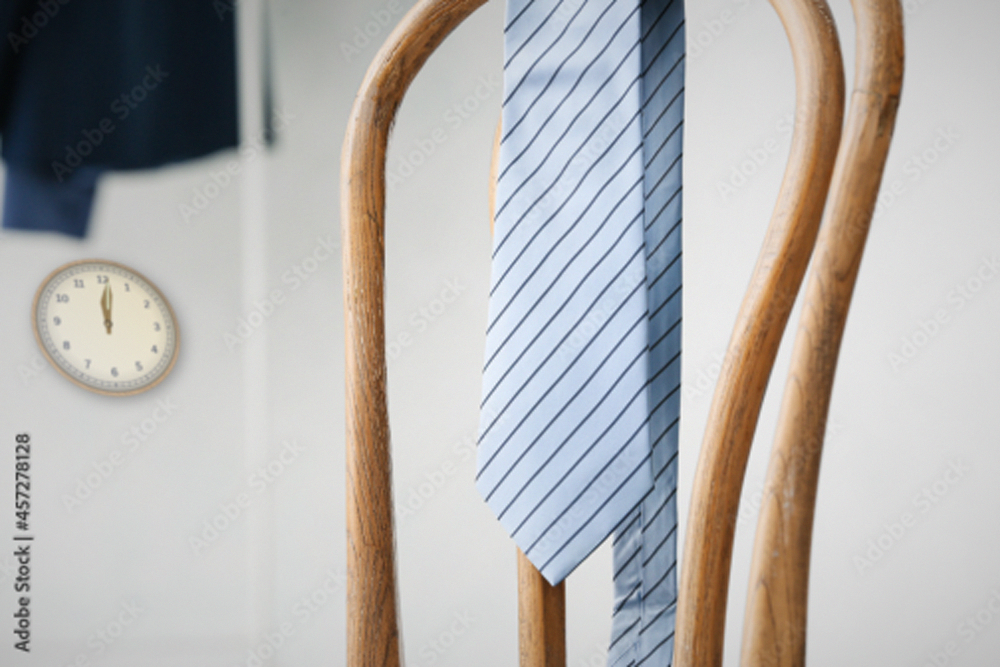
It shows 12 h 01 min
